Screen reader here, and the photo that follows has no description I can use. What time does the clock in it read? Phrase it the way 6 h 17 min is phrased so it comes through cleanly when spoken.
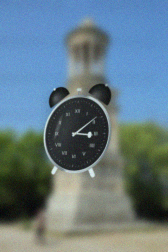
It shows 3 h 09 min
